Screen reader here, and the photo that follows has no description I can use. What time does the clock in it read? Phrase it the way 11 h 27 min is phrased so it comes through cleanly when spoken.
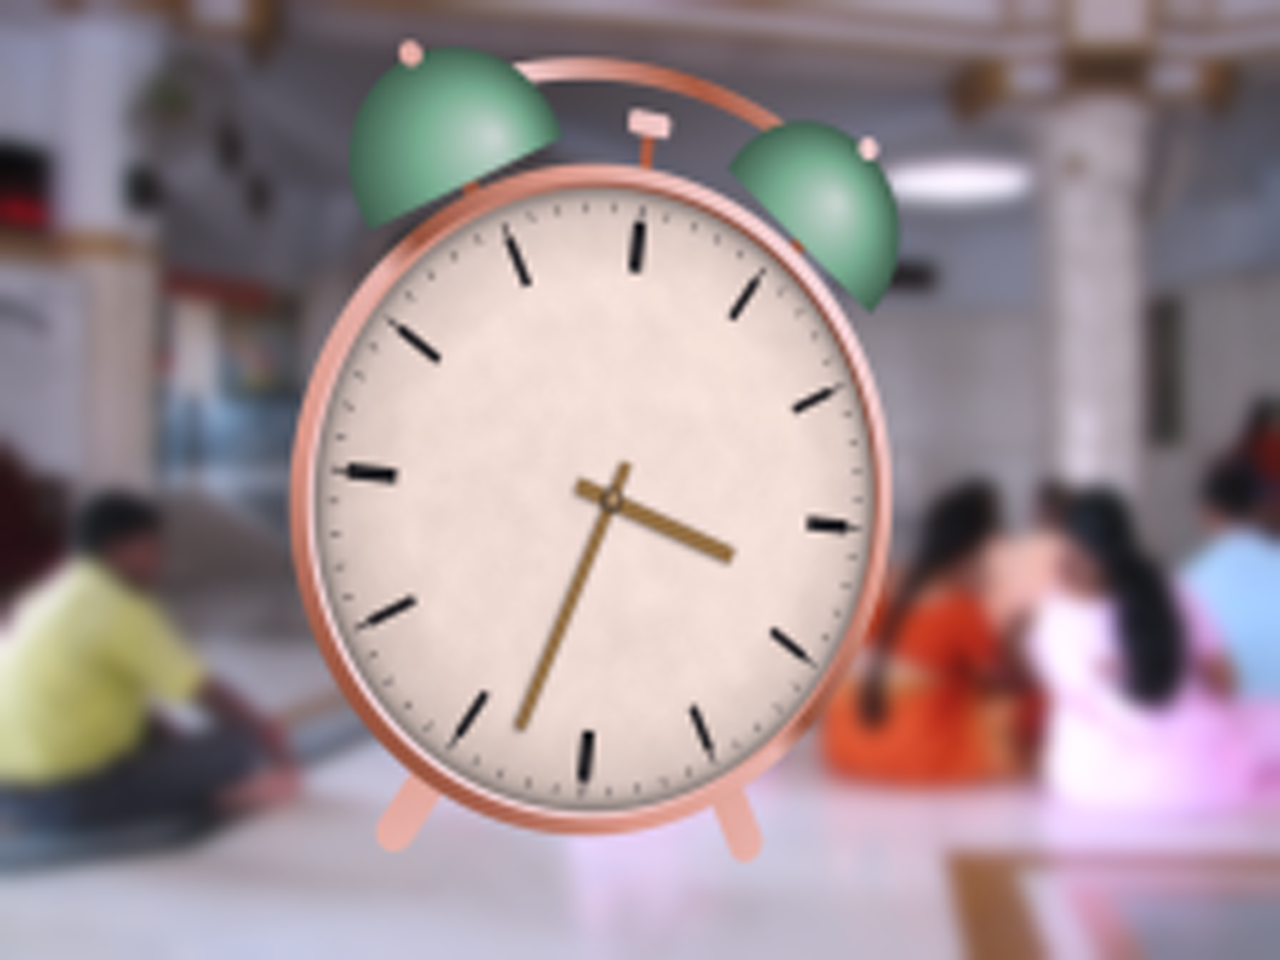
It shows 3 h 33 min
